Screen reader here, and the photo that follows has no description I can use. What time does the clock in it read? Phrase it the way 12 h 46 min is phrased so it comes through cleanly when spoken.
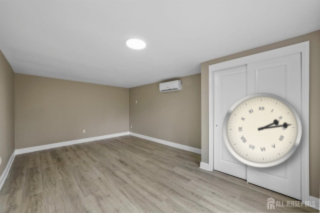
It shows 2 h 14 min
